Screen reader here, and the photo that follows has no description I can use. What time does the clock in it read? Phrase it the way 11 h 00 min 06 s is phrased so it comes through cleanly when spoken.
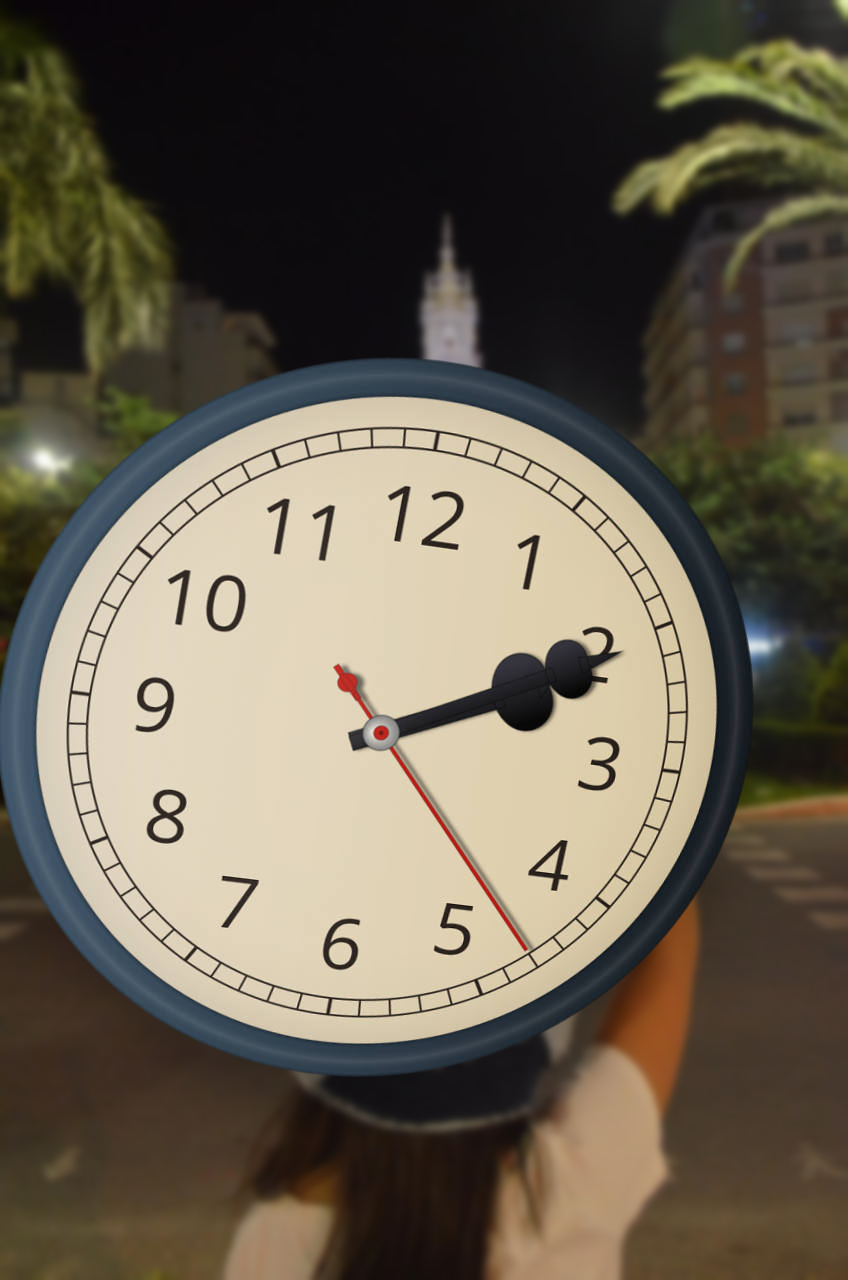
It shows 2 h 10 min 23 s
